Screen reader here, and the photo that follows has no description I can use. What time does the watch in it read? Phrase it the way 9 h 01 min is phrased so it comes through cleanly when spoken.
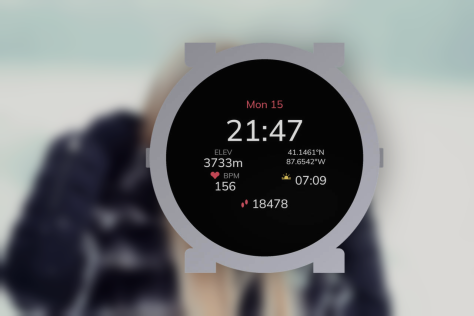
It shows 21 h 47 min
